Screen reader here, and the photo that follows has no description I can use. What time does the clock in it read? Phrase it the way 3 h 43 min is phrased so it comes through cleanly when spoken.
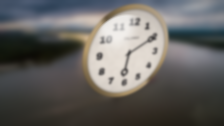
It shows 6 h 10 min
